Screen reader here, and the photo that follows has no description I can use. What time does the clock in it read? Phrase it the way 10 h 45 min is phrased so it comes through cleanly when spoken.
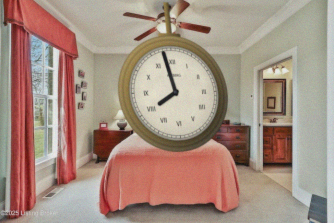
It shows 7 h 58 min
